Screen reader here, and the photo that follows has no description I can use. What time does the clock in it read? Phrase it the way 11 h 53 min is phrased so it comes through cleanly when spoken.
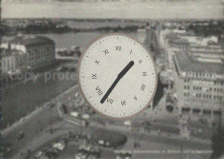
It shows 1 h 37 min
